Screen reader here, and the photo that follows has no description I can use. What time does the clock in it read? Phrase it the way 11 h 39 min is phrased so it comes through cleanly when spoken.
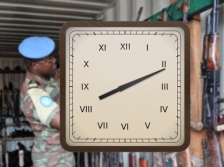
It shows 8 h 11 min
